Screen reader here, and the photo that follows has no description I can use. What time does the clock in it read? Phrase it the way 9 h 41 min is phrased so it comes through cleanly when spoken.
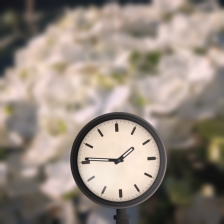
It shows 1 h 46 min
